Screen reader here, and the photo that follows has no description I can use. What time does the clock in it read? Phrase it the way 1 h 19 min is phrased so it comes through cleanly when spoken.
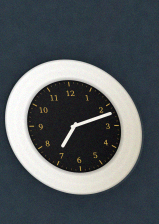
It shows 7 h 12 min
